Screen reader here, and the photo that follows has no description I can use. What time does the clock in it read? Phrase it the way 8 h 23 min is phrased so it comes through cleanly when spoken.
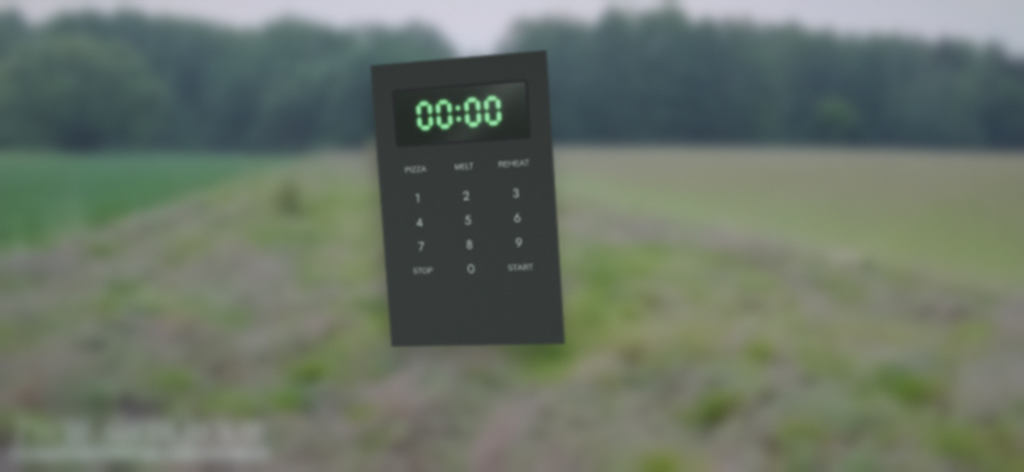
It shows 0 h 00 min
